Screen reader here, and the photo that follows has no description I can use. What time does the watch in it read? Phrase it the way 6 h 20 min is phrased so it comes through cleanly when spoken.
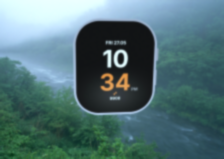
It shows 10 h 34 min
